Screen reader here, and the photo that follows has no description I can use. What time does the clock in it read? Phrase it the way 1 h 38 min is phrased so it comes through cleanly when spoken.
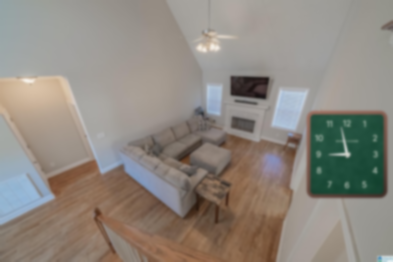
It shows 8 h 58 min
